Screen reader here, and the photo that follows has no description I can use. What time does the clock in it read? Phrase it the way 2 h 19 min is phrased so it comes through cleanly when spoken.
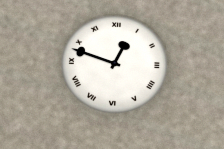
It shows 12 h 48 min
